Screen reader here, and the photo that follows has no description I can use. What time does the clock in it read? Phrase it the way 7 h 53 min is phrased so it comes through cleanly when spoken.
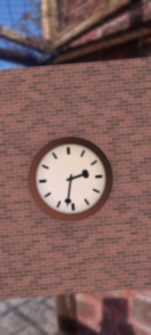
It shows 2 h 32 min
